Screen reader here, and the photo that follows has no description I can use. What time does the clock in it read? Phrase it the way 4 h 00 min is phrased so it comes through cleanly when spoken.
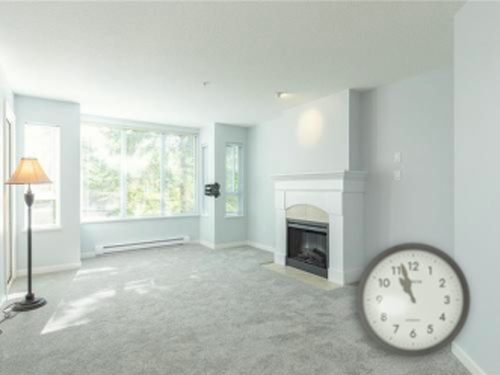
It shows 10 h 57 min
